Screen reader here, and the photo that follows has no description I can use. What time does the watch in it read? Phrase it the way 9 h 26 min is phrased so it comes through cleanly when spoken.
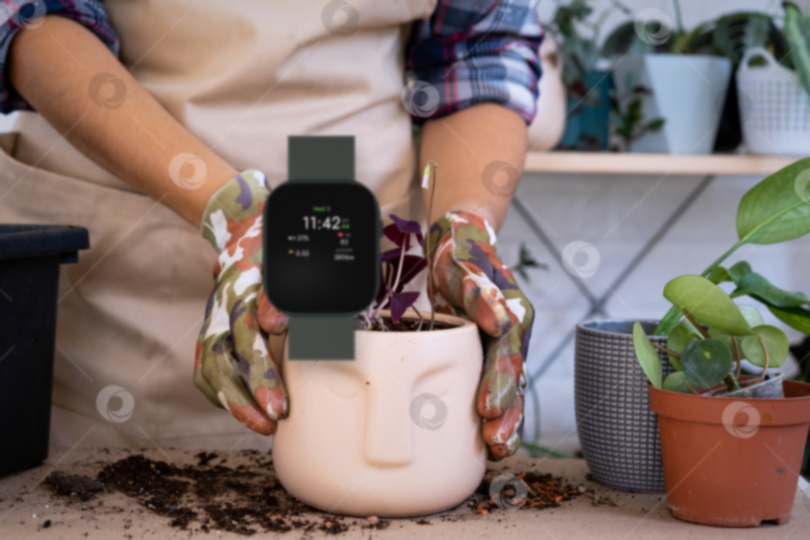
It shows 11 h 42 min
